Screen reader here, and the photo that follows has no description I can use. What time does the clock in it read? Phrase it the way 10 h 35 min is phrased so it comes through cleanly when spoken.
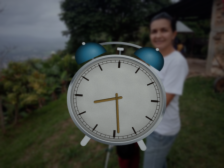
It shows 8 h 29 min
